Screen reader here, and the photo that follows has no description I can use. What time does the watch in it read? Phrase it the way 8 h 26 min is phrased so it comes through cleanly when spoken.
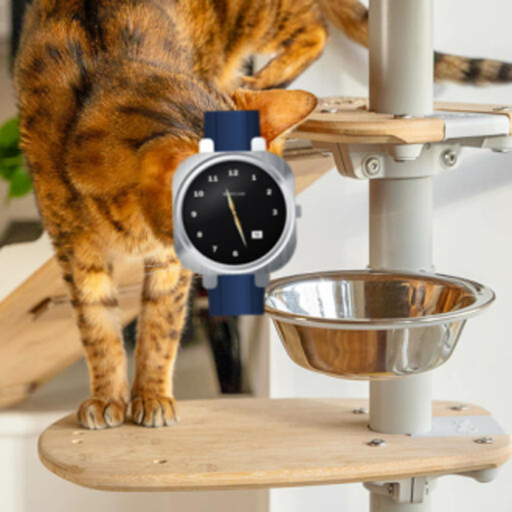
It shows 11 h 27 min
